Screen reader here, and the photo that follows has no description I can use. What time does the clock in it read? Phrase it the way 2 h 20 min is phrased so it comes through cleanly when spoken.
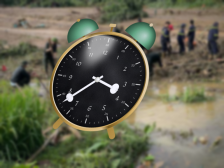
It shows 3 h 38 min
